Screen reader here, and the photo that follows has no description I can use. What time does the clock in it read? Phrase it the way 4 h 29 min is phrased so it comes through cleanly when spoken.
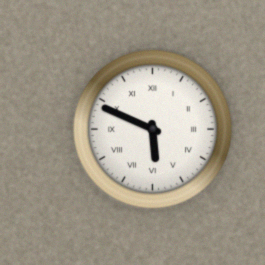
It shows 5 h 49 min
